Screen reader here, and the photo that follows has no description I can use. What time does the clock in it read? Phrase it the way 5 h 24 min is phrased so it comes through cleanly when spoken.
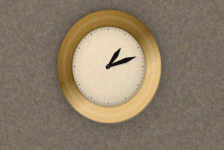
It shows 1 h 12 min
